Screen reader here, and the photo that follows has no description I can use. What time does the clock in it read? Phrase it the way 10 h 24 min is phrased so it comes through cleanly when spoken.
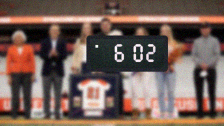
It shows 6 h 02 min
